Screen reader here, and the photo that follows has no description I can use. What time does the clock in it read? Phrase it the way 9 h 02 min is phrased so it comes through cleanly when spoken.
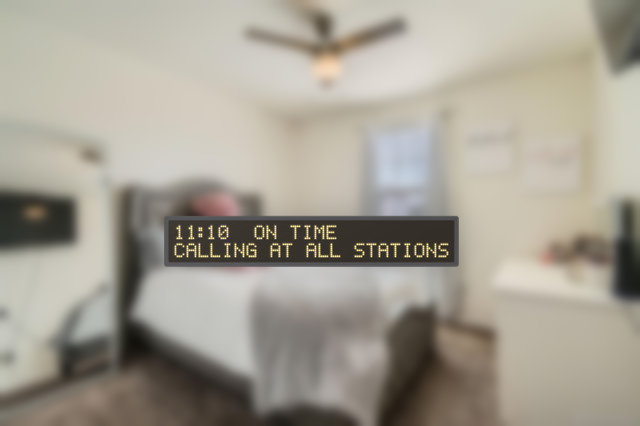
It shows 11 h 10 min
